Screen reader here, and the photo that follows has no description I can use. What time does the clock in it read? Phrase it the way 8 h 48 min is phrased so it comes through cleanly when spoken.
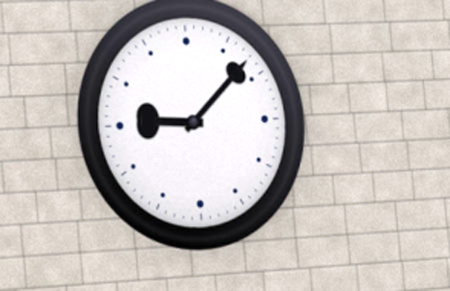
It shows 9 h 08 min
